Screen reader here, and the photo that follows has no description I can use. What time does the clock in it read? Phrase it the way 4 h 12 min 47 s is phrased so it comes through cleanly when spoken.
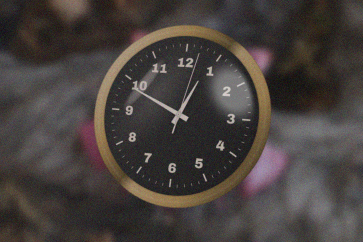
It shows 12 h 49 min 02 s
